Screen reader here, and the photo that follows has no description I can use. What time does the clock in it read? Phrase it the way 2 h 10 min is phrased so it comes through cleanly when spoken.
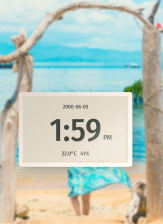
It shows 1 h 59 min
